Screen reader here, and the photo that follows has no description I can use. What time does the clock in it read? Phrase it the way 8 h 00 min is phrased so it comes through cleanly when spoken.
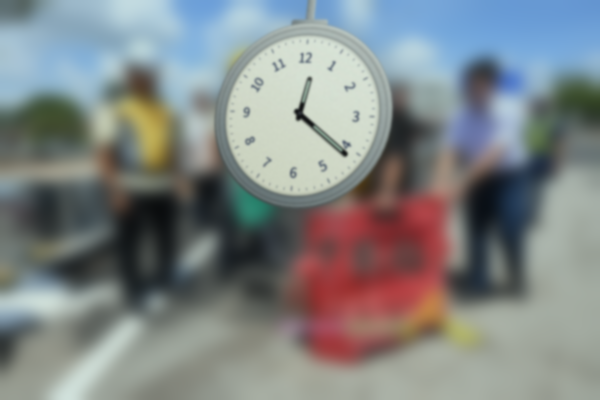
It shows 12 h 21 min
